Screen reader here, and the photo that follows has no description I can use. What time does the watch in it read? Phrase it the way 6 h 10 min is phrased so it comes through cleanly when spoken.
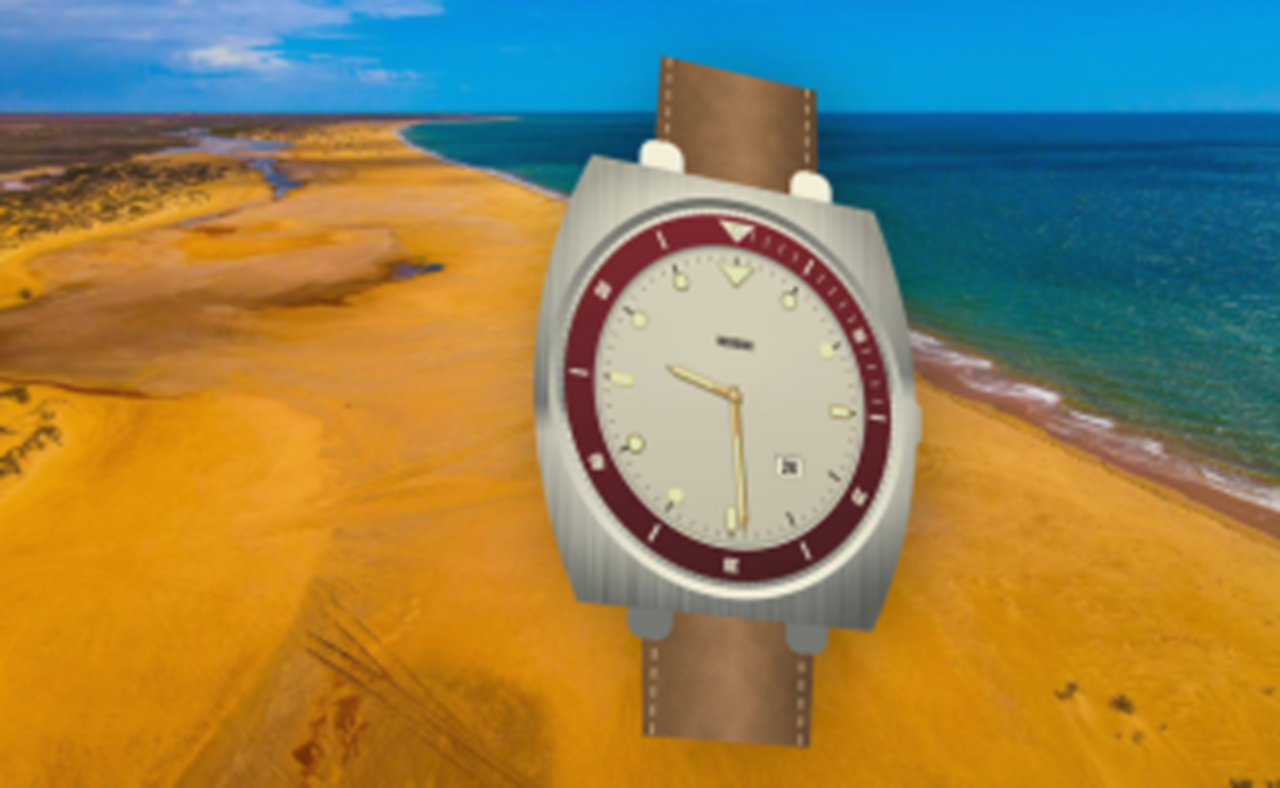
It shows 9 h 29 min
